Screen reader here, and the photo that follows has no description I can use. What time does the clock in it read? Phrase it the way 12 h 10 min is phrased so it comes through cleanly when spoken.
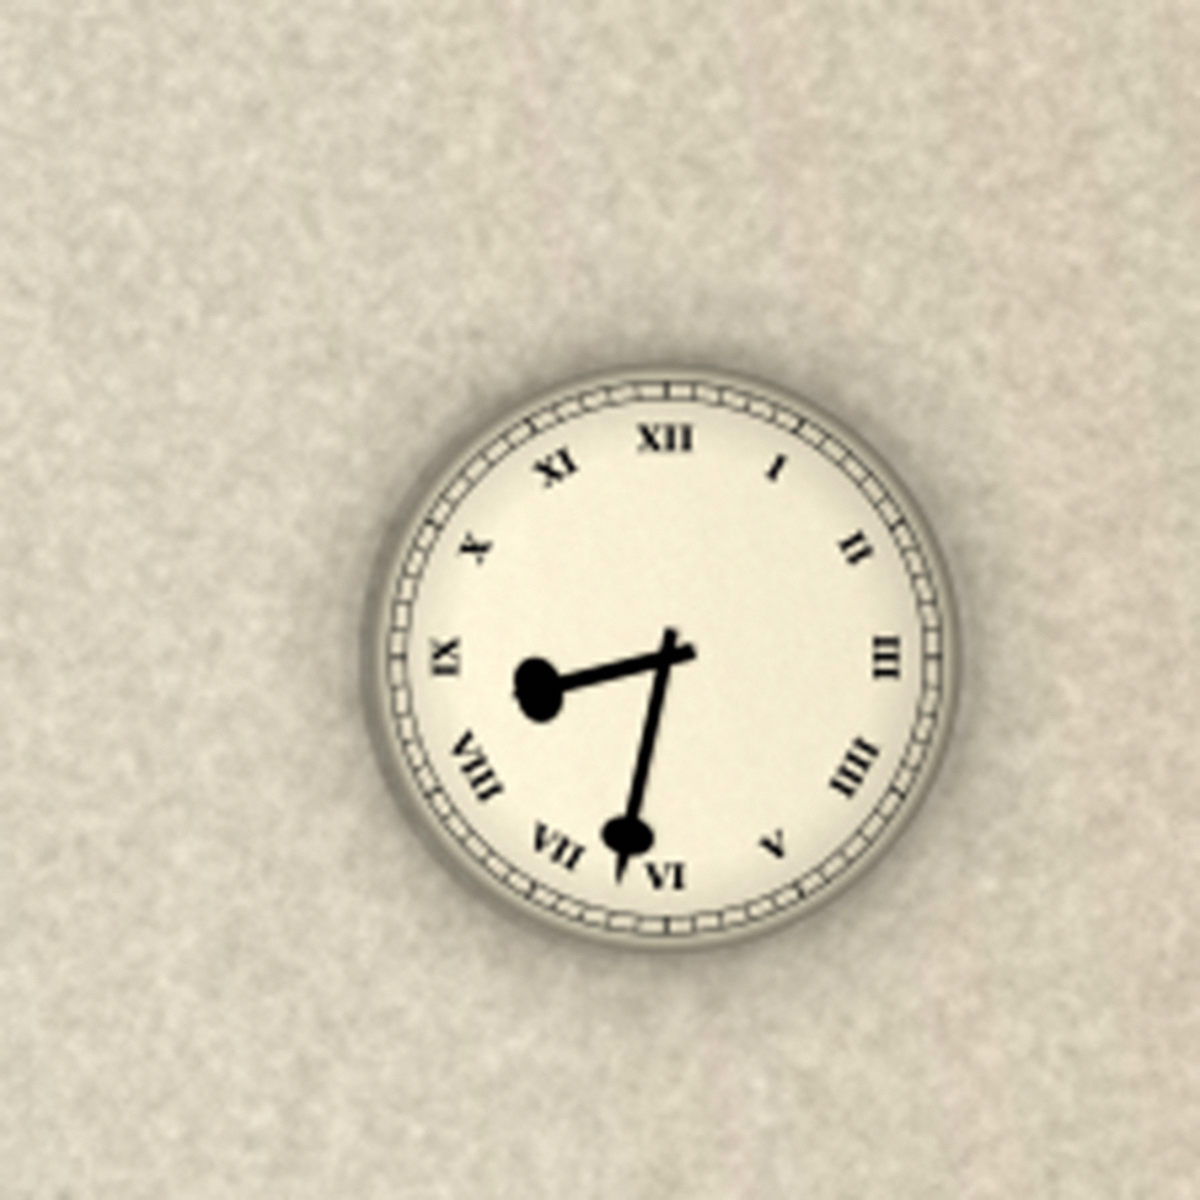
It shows 8 h 32 min
